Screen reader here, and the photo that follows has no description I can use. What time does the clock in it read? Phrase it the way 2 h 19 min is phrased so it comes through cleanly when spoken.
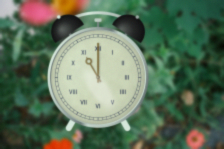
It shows 11 h 00 min
